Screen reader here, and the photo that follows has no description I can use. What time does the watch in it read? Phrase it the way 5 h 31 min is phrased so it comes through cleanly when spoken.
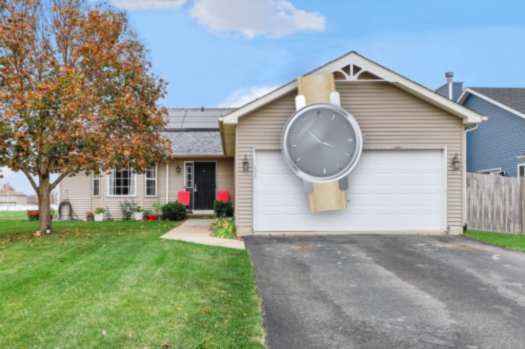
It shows 3 h 53 min
